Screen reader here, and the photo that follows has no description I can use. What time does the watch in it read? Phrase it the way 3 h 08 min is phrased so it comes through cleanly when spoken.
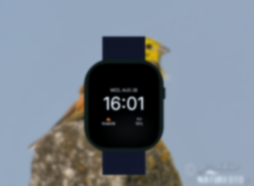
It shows 16 h 01 min
